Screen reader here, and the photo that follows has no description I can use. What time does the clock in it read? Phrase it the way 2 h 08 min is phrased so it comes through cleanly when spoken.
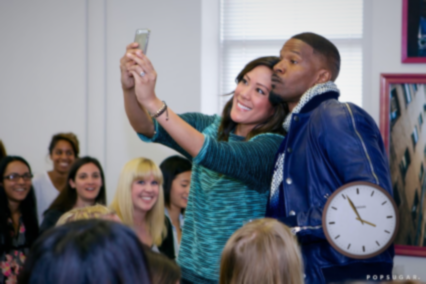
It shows 3 h 56 min
